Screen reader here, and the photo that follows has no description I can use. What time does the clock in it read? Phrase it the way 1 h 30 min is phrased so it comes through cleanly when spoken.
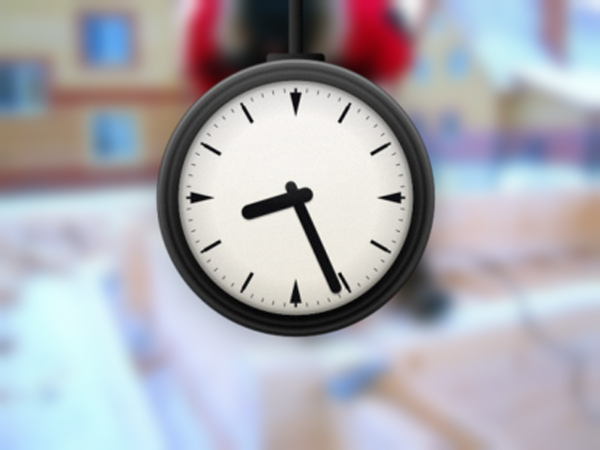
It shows 8 h 26 min
